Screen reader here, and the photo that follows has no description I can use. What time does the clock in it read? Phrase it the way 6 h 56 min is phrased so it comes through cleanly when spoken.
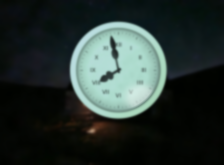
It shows 7 h 58 min
